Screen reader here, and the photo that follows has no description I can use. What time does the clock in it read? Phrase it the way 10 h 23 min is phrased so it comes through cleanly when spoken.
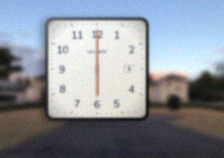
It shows 6 h 00 min
